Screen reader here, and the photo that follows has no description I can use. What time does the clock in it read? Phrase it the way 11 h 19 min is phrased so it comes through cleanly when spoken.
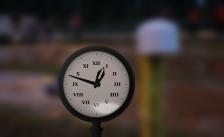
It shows 12 h 48 min
